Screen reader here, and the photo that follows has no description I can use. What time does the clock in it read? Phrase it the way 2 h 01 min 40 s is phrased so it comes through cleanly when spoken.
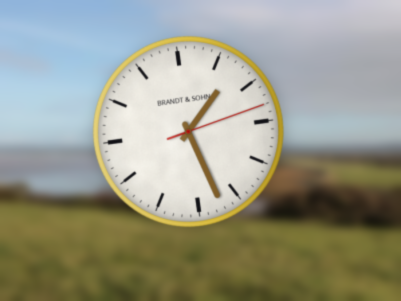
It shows 1 h 27 min 13 s
